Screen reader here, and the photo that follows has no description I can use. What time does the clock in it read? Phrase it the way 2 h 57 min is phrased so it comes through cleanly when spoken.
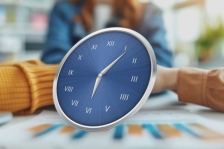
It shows 6 h 06 min
